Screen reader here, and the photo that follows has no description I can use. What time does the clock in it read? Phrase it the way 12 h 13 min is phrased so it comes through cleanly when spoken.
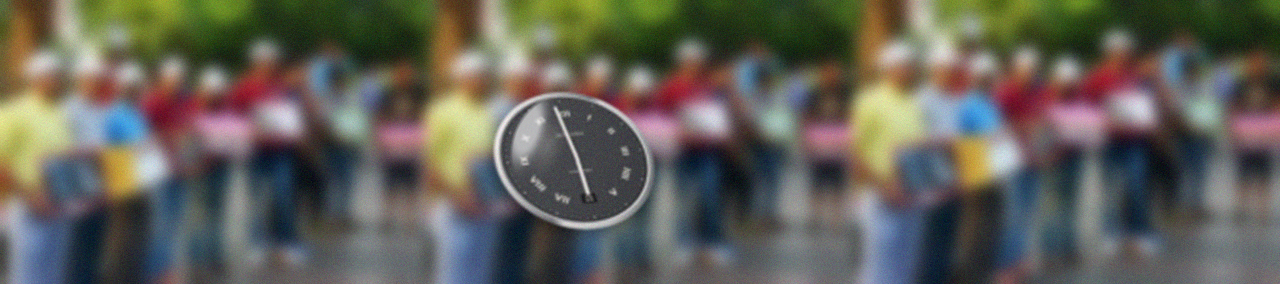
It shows 5 h 59 min
